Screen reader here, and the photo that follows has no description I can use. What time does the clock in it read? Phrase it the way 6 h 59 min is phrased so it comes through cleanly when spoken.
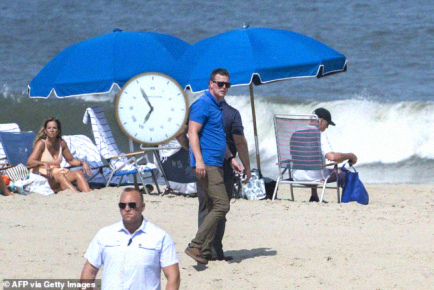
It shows 6 h 55 min
